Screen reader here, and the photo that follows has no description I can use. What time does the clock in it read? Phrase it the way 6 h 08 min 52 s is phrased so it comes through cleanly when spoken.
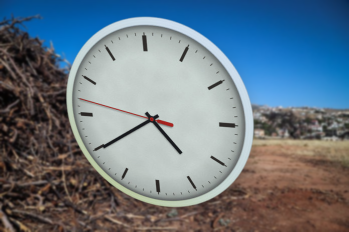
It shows 4 h 39 min 47 s
